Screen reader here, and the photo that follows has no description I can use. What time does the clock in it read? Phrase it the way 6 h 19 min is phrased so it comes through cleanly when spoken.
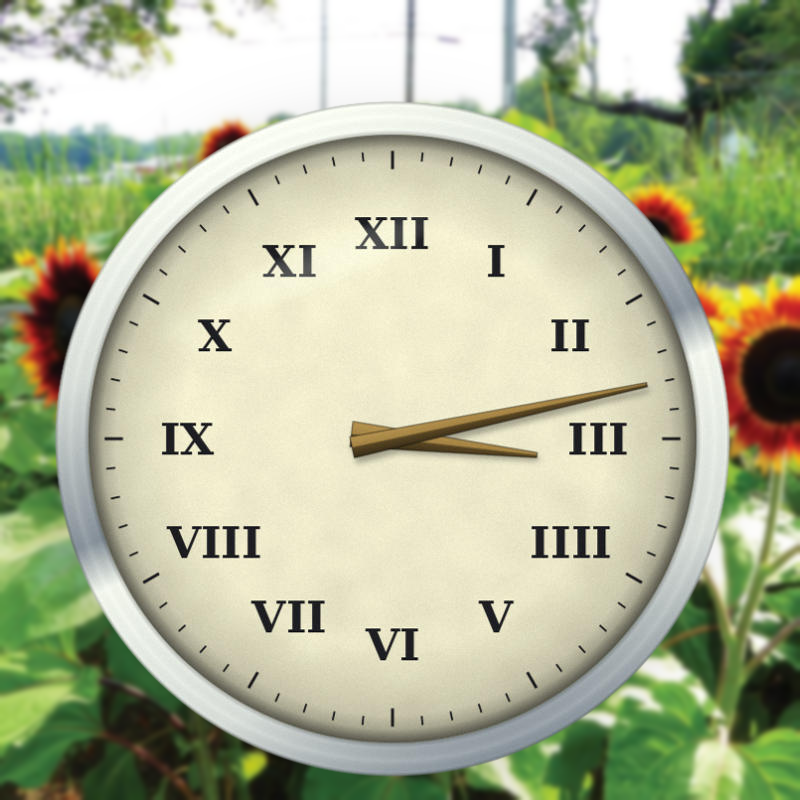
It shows 3 h 13 min
